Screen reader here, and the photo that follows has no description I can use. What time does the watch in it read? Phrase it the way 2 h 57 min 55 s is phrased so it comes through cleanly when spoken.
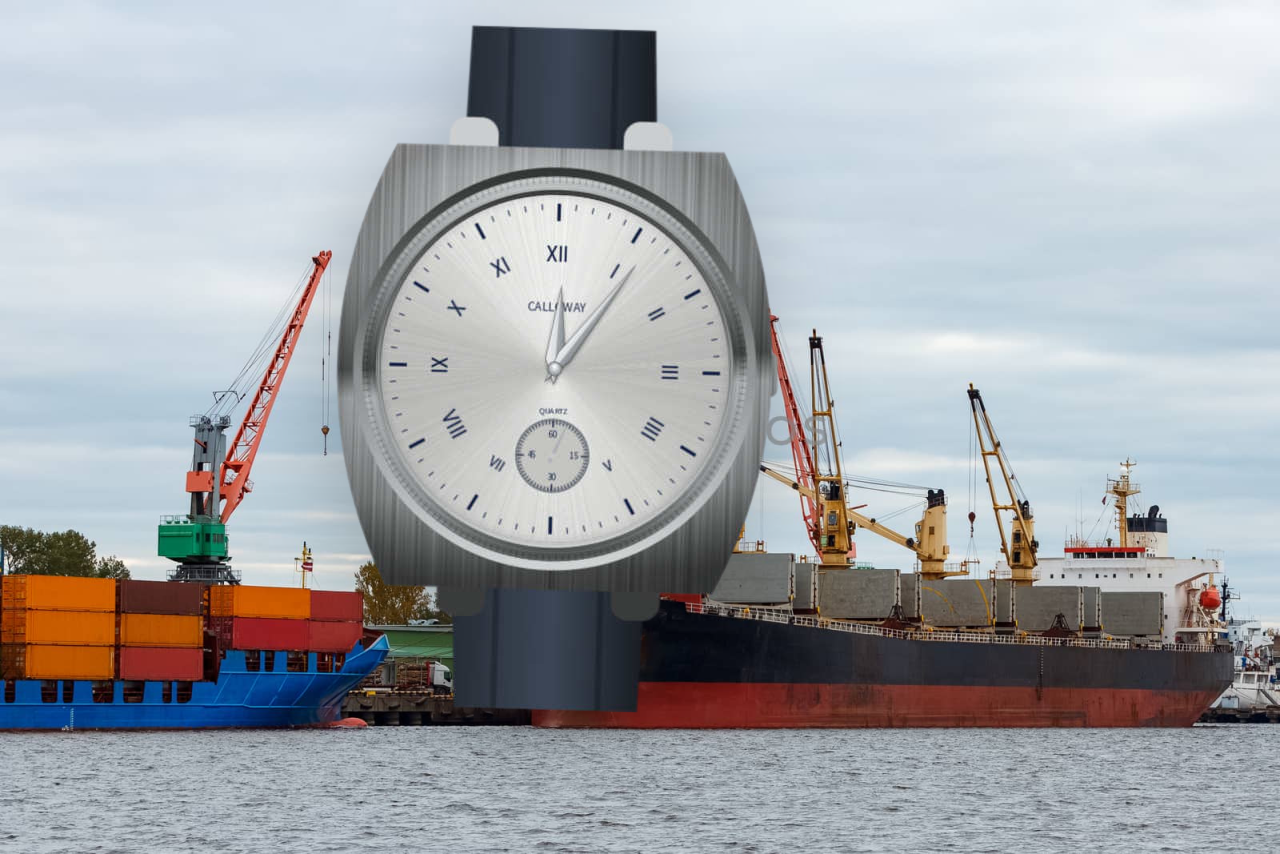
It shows 12 h 06 min 04 s
